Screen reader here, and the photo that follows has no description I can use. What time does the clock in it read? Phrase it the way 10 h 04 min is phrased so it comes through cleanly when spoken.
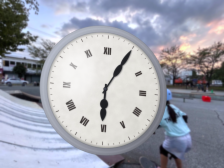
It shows 6 h 05 min
